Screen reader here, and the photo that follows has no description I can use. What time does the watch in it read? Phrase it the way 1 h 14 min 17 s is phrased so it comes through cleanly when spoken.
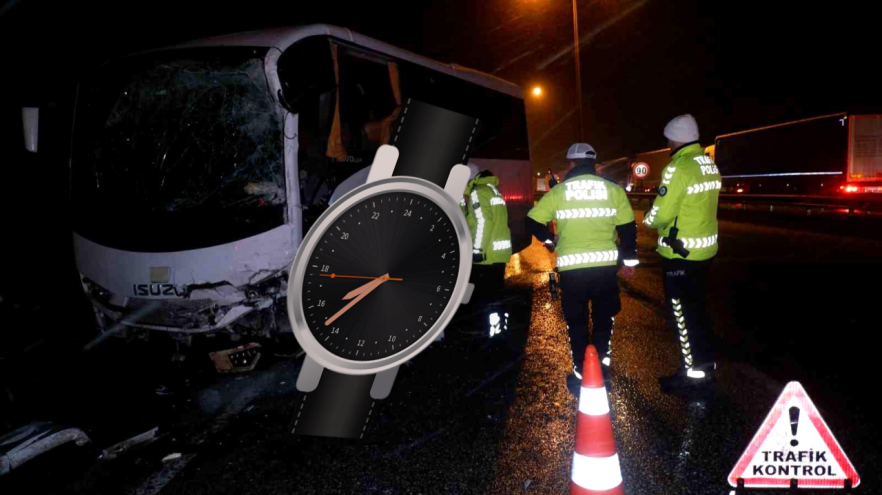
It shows 15 h 36 min 44 s
